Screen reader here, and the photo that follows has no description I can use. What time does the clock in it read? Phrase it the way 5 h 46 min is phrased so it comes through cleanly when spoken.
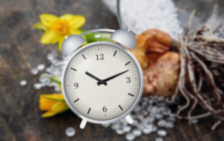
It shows 10 h 12 min
